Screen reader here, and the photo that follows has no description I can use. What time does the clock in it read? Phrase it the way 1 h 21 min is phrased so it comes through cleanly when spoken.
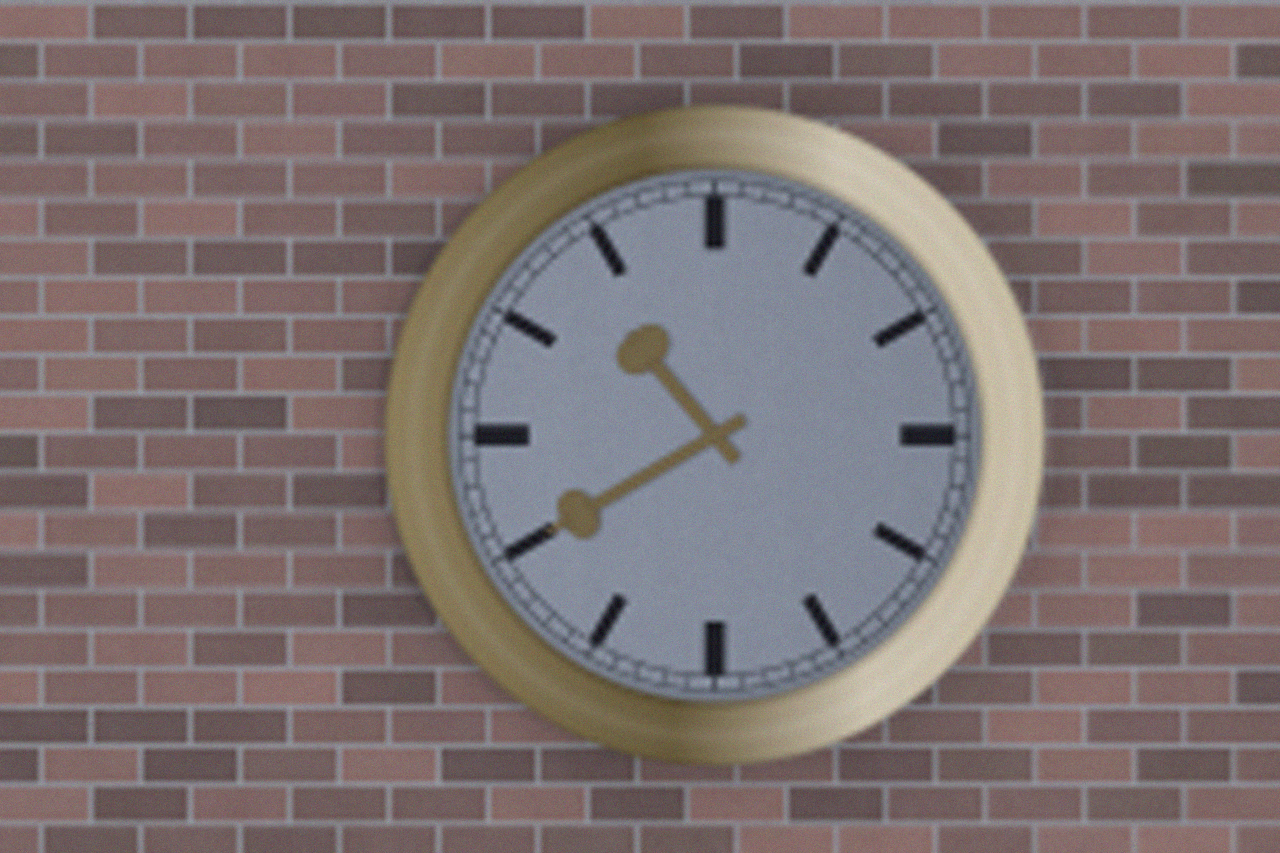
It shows 10 h 40 min
